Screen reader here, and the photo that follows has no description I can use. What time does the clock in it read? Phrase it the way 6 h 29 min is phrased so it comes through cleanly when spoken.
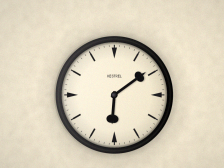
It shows 6 h 09 min
